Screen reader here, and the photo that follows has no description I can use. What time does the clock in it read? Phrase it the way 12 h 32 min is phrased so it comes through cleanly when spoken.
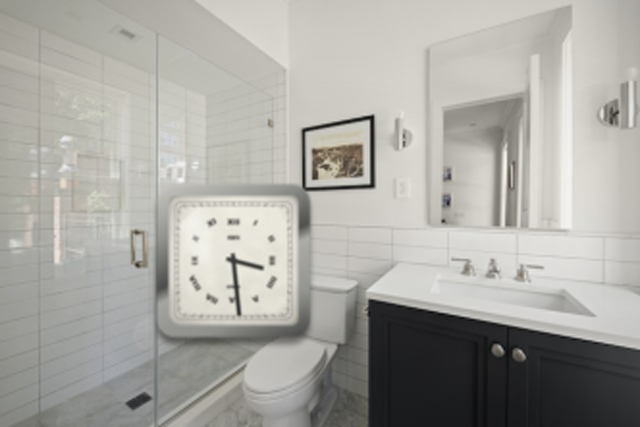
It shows 3 h 29 min
